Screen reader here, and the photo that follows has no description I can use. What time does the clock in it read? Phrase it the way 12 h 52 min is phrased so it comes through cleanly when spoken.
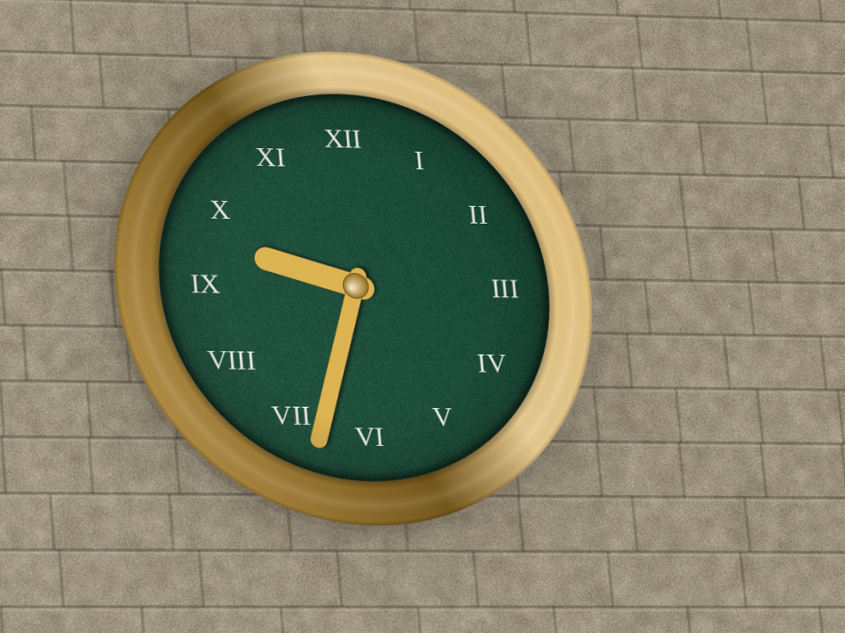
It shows 9 h 33 min
